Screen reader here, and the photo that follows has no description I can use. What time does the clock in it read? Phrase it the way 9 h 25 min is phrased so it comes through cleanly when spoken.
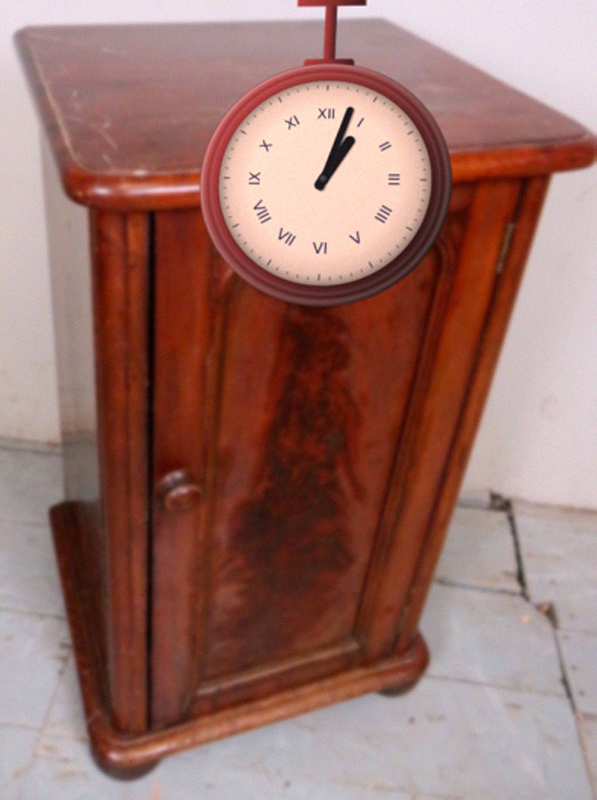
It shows 1 h 03 min
